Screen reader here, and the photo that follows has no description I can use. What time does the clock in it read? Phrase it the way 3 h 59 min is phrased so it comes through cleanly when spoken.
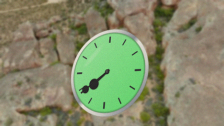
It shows 7 h 39 min
